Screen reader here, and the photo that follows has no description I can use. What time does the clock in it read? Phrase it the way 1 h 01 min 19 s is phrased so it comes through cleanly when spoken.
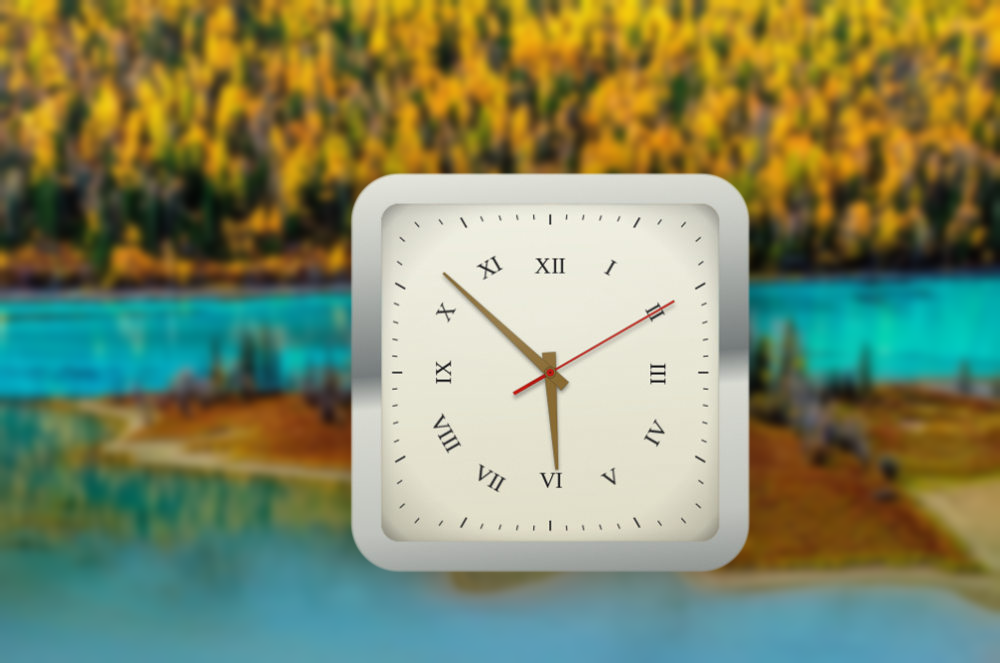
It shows 5 h 52 min 10 s
